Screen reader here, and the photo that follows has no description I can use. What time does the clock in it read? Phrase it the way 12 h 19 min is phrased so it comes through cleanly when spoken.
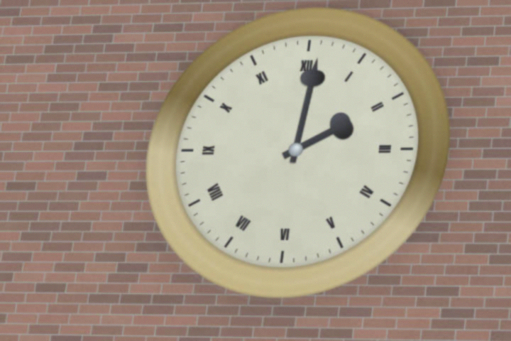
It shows 2 h 01 min
